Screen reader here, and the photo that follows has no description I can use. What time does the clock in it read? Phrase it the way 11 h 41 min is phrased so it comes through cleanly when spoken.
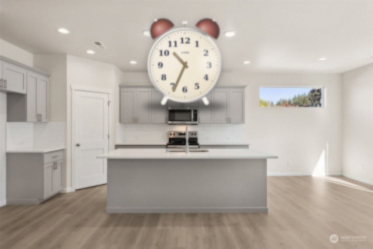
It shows 10 h 34 min
